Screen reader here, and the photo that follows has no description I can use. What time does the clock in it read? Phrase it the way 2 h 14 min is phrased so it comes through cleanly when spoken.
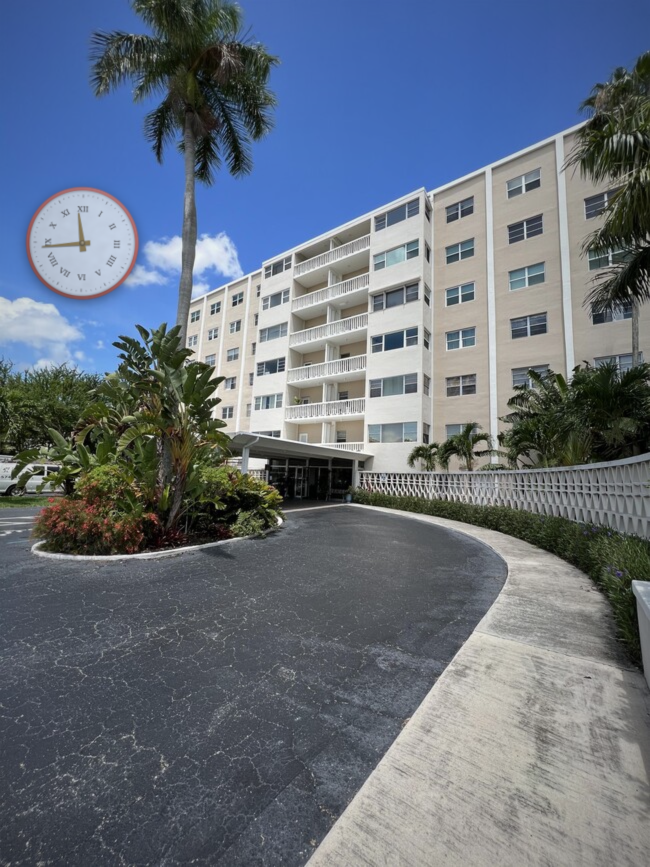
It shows 11 h 44 min
